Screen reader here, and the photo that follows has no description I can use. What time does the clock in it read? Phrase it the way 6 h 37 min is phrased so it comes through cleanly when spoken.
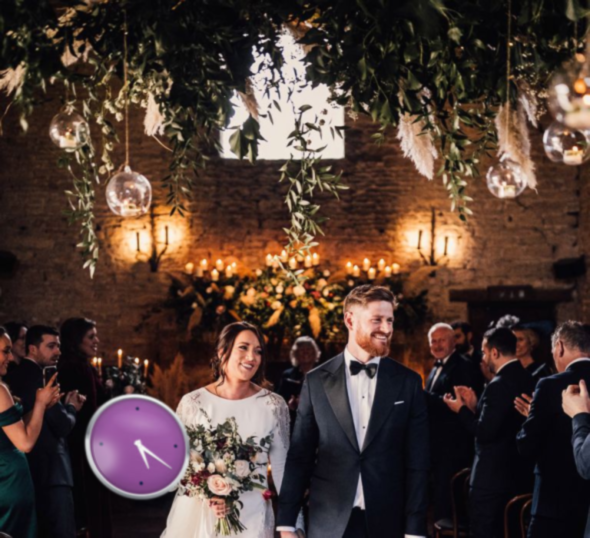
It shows 5 h 21 min
